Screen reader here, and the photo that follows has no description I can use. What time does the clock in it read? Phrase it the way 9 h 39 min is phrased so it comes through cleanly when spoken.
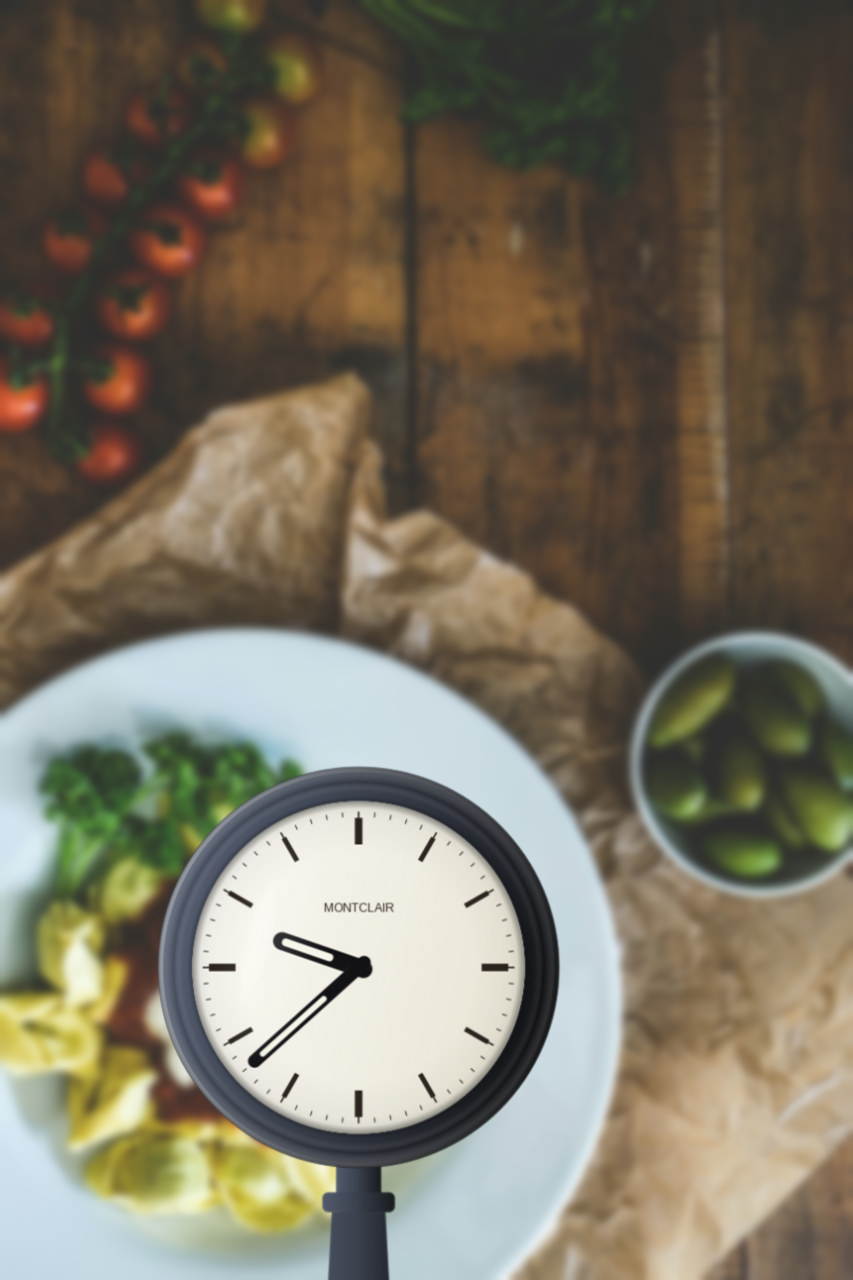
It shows 9 h 38 min
